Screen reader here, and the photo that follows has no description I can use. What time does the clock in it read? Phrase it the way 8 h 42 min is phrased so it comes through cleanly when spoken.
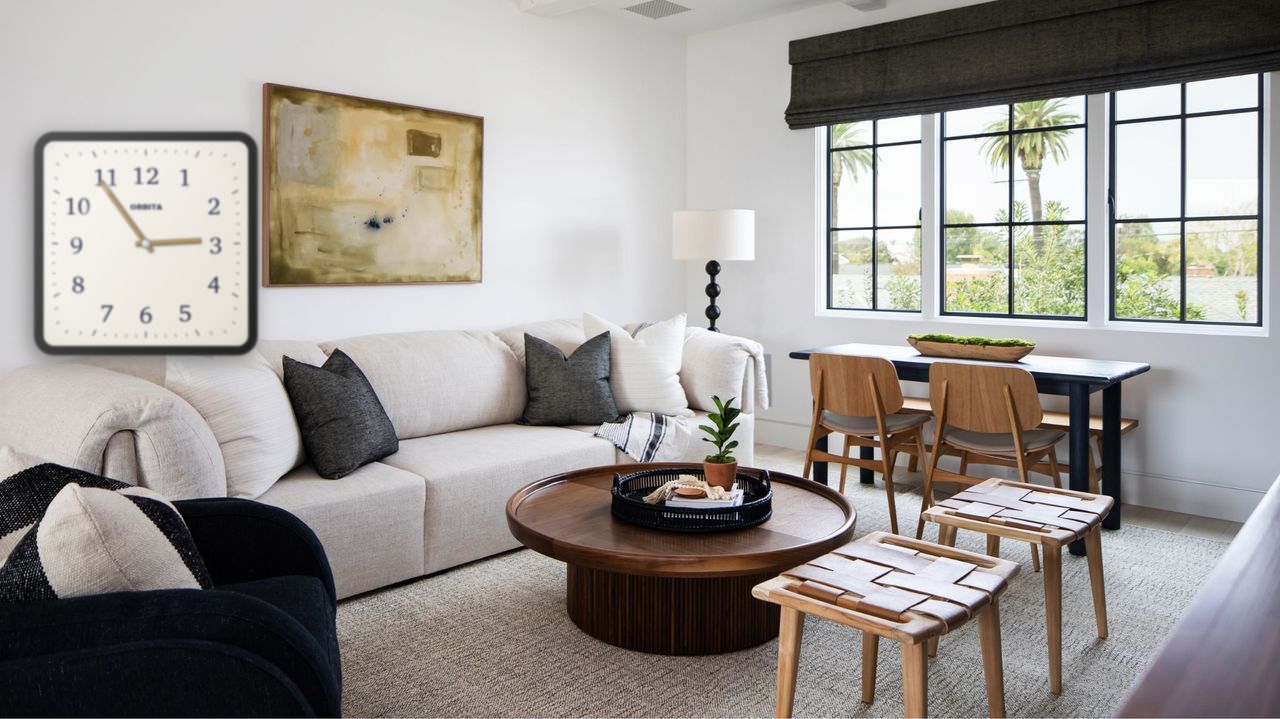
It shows 2 h 54 min
